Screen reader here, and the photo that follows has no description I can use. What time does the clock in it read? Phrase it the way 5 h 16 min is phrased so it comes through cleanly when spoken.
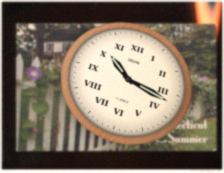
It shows 10 h 17 min
